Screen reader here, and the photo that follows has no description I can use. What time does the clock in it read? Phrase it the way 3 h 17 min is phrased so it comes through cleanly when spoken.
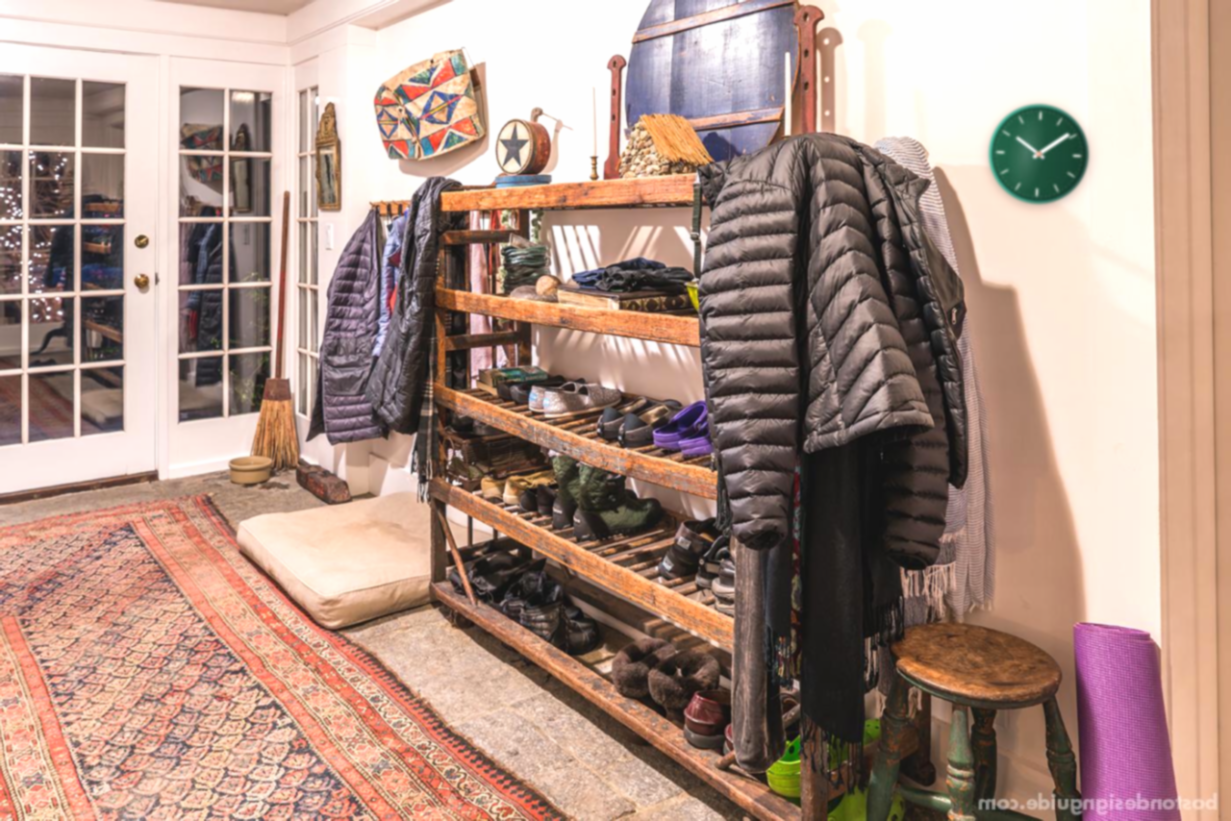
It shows 10 h 09 min
